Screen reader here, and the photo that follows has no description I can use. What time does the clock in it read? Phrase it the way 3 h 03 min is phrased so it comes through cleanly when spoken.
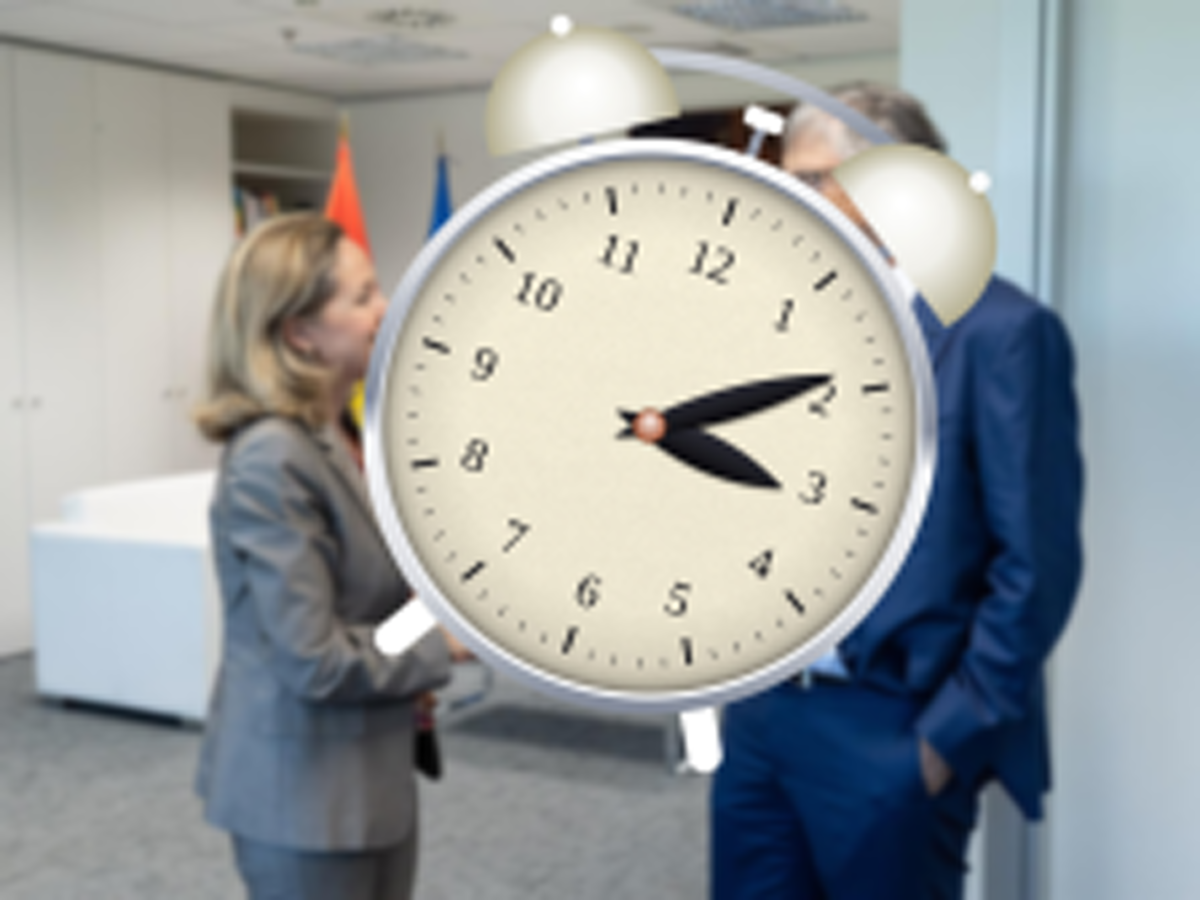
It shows 3 h 09 min
